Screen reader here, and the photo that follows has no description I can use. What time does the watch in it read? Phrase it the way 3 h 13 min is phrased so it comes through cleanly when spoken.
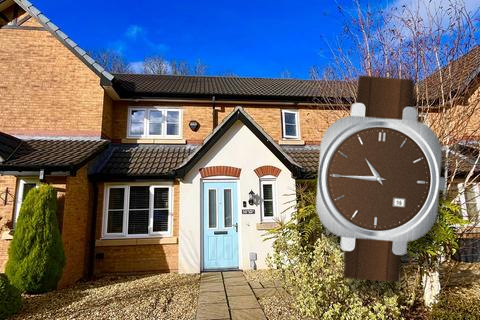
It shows 10 h 45 min
